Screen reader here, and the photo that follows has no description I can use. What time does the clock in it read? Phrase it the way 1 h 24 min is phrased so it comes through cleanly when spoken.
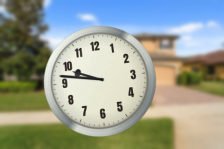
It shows 9 h 47 min
